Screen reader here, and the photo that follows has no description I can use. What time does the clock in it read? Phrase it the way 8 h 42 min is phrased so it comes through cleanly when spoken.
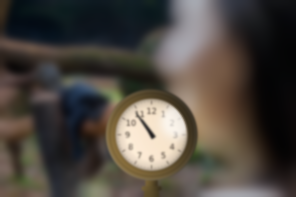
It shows 10 h 54 min
